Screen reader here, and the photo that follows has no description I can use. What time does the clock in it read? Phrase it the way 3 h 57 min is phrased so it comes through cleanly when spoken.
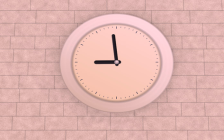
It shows 8 h 59 min
